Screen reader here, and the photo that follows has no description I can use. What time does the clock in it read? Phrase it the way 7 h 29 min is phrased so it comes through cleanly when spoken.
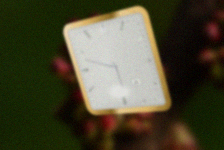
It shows 5 h 48 min
